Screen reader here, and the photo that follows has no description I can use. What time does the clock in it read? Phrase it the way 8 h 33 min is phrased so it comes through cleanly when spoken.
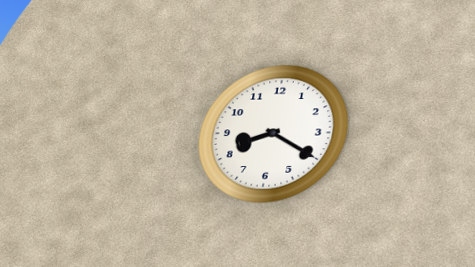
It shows 8 h 20 min
